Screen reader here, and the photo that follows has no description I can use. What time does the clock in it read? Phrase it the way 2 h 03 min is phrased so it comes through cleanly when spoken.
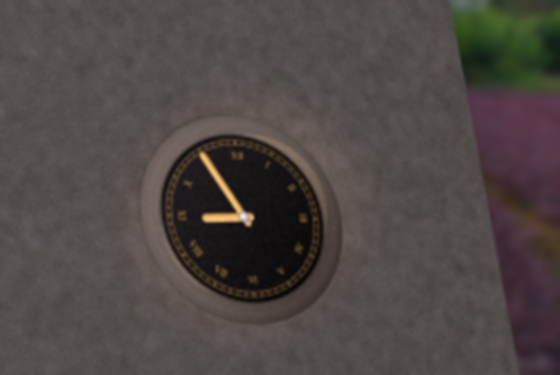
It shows 8 h 55 min
